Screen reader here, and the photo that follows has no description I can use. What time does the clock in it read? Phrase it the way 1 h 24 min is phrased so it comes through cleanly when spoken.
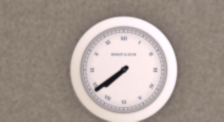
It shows 7 h 39 min
